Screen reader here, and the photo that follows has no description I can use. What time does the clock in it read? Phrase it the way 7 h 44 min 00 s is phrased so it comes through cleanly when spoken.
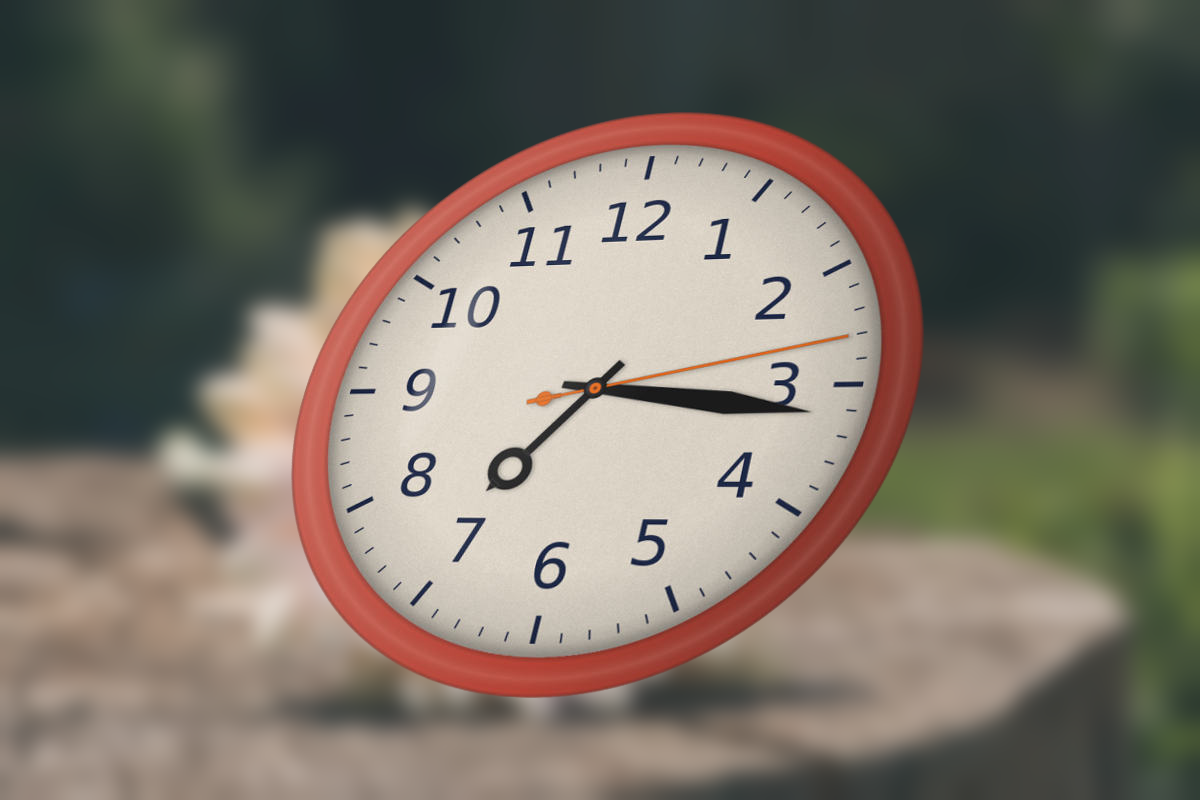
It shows 7 h 16 min 13 s
